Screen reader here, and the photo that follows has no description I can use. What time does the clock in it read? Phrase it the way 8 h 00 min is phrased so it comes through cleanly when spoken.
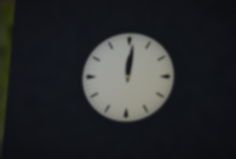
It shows 12 h 01 min
